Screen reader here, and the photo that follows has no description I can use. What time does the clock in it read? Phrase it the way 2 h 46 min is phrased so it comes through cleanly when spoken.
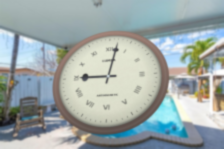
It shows 9 h 02 min
